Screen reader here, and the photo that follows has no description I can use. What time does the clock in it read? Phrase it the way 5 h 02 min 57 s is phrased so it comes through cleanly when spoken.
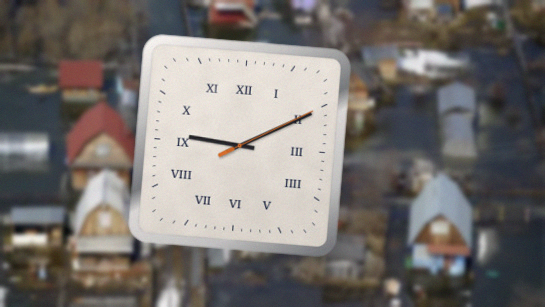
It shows 9 h 10 min 10 s
